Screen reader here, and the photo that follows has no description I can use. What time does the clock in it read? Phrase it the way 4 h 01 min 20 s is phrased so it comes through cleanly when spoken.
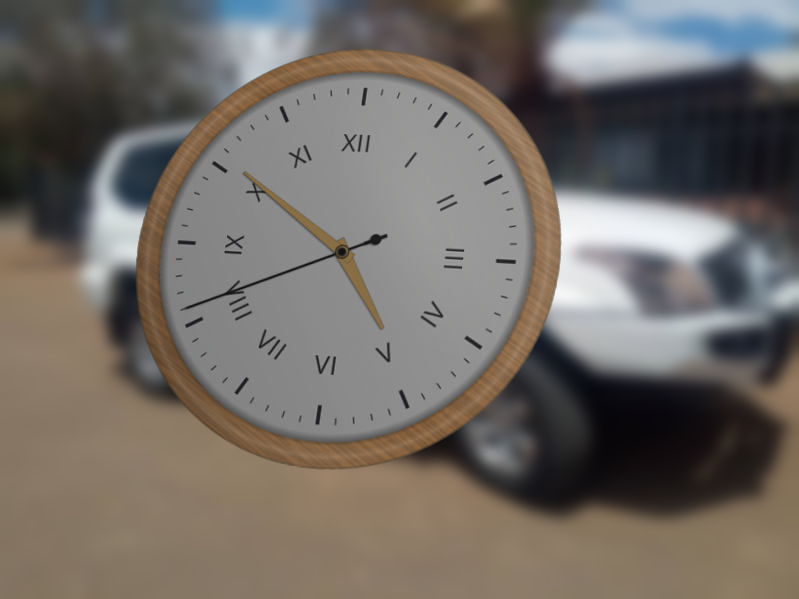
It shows 4 h 50 min 41 s
